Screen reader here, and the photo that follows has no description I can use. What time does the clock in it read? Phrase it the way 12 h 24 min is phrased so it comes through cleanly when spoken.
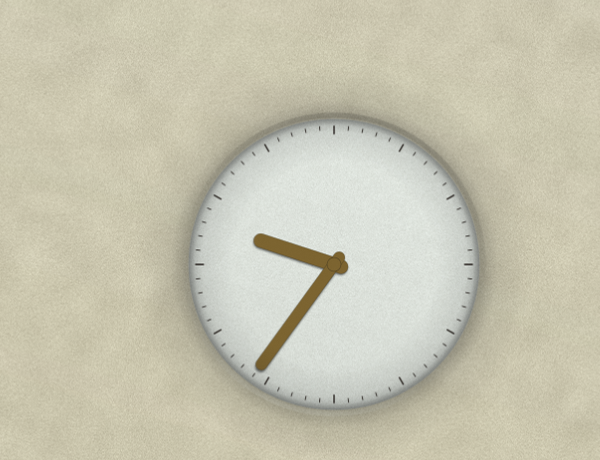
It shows 9 h 36 min
